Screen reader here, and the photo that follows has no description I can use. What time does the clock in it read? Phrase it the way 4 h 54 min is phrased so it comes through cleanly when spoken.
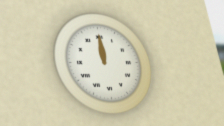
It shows 12 h 00 min
